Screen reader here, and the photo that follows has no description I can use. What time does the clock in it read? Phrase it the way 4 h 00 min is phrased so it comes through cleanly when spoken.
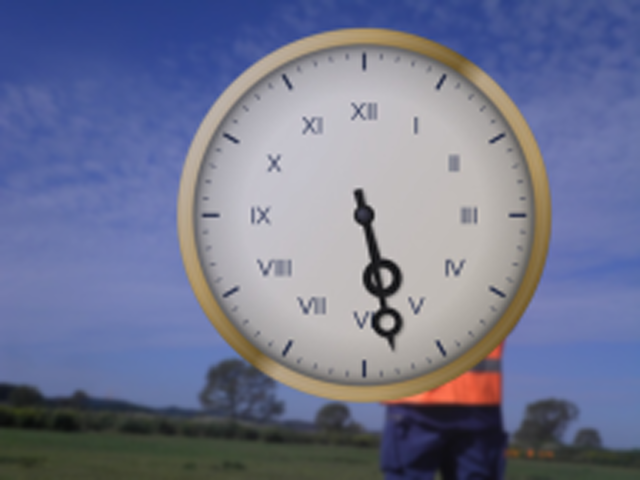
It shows 5 h 28 min
